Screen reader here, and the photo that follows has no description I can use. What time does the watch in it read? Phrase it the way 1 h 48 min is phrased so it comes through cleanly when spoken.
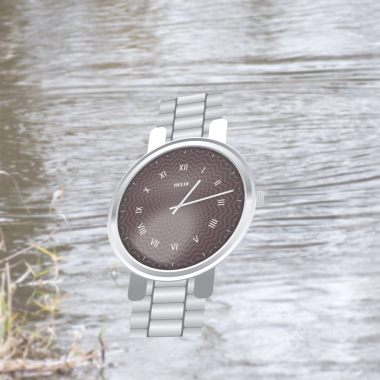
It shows 1 h 13 min
